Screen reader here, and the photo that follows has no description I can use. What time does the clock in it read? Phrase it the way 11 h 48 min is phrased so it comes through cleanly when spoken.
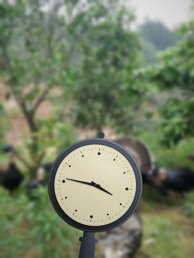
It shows 3 h 46 min
